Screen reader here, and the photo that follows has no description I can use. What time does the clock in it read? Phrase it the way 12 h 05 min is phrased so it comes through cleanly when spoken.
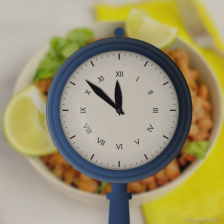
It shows 11 h 52 min
